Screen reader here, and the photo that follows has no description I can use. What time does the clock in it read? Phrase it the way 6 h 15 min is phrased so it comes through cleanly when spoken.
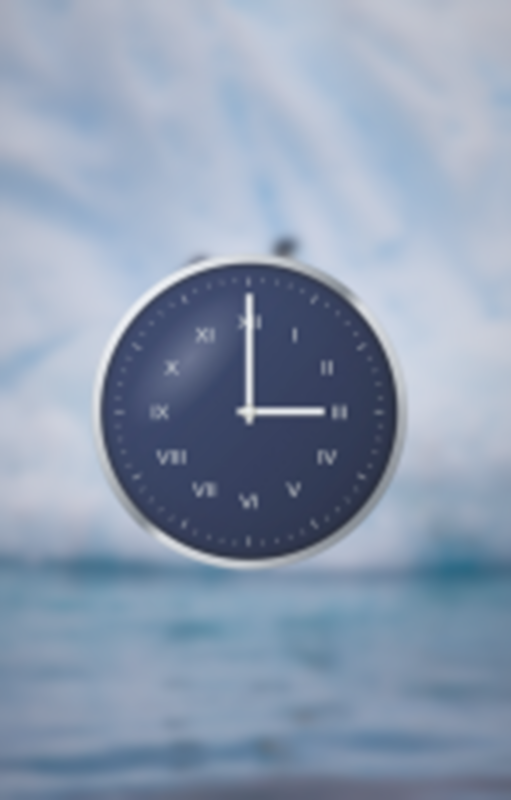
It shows 3 h 00 min
